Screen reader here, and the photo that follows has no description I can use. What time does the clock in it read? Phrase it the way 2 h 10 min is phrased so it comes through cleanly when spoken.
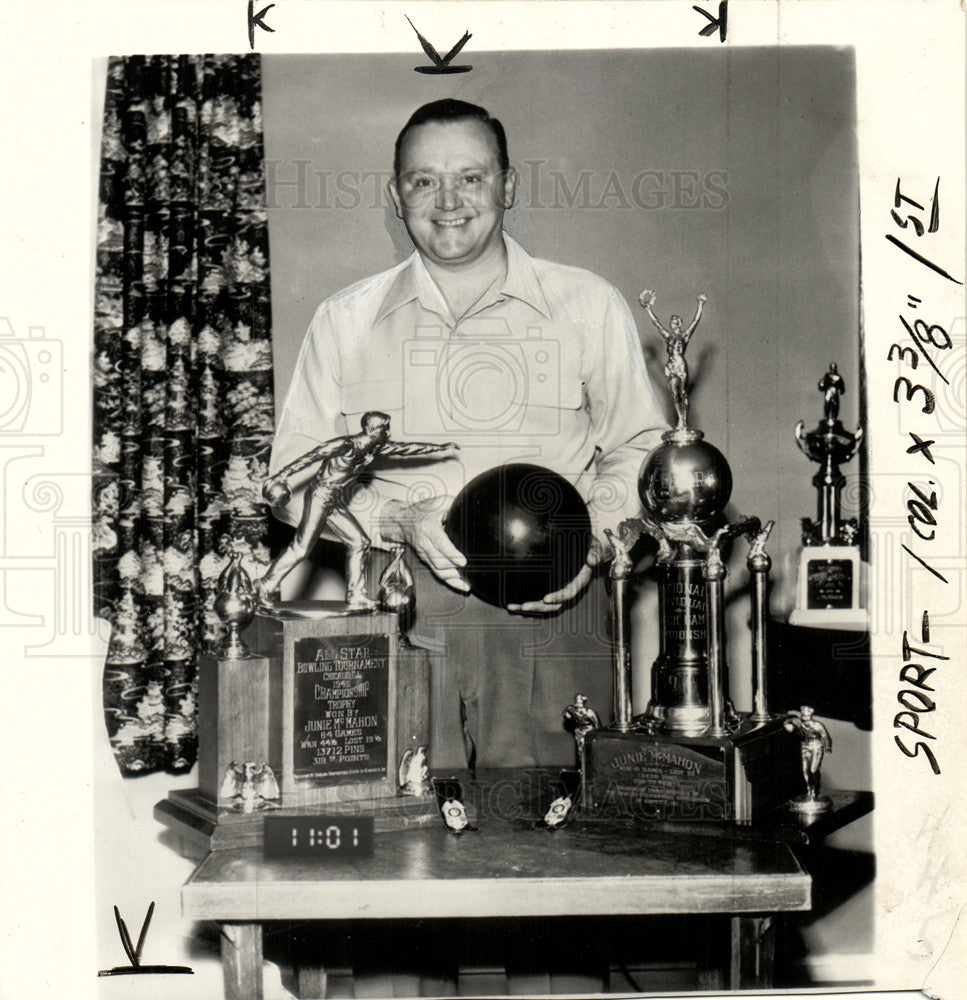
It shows 11 h 01 min
